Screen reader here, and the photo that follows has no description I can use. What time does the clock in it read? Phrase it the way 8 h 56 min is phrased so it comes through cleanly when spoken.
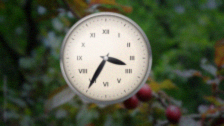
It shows 3 h 35 min
